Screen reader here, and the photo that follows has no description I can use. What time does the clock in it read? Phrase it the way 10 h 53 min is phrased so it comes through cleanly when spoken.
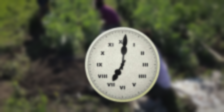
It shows 7 h 01 min
